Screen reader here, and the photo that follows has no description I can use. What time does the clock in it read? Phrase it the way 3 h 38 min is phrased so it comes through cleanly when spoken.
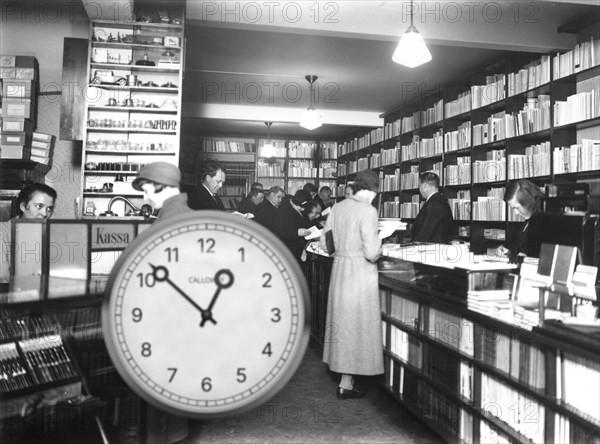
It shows 12 h 52 min
